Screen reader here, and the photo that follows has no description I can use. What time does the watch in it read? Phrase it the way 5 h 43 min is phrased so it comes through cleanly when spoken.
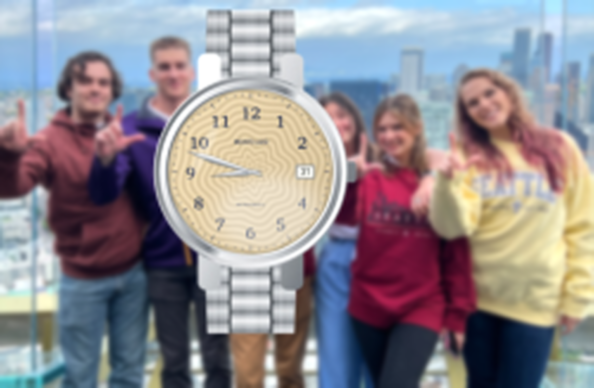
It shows 8 h 48 min
